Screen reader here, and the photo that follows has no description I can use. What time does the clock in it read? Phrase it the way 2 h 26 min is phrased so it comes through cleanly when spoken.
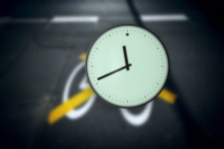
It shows 11 h 41 min
